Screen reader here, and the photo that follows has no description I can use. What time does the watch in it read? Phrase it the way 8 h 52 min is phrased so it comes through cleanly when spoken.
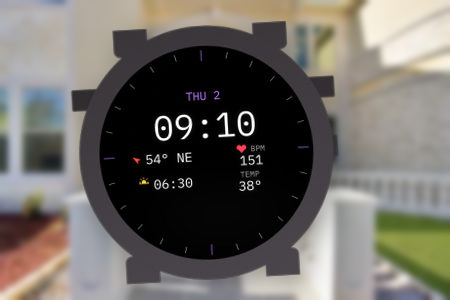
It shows 9 h 10 min
